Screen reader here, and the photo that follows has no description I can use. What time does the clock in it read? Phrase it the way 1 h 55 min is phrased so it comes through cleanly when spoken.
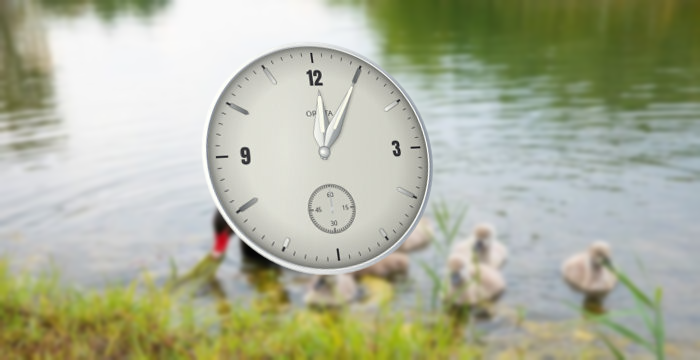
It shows 12 h 05 min
